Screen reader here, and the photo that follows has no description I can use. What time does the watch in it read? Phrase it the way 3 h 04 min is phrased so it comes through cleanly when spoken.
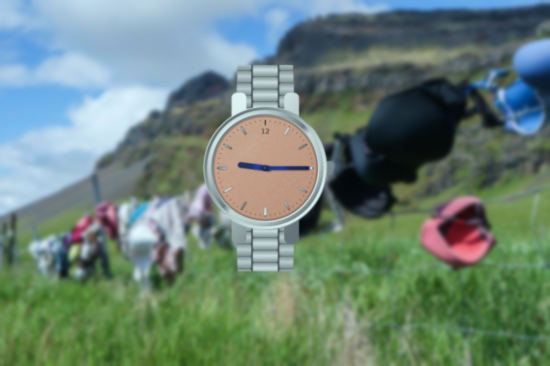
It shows 9 h 15 min
